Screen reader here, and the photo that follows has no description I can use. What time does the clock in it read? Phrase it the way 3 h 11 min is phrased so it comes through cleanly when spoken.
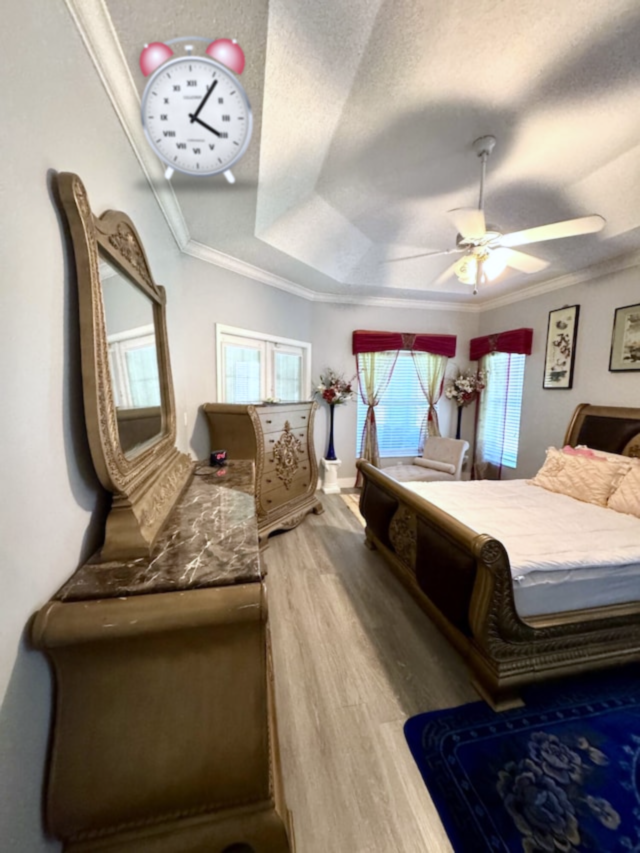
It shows 4 h 06 min
